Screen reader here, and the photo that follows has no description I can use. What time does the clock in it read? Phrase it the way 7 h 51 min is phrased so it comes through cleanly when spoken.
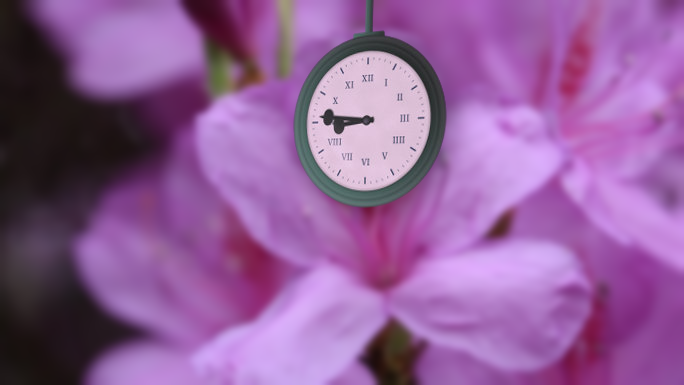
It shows 8 h 46 min
